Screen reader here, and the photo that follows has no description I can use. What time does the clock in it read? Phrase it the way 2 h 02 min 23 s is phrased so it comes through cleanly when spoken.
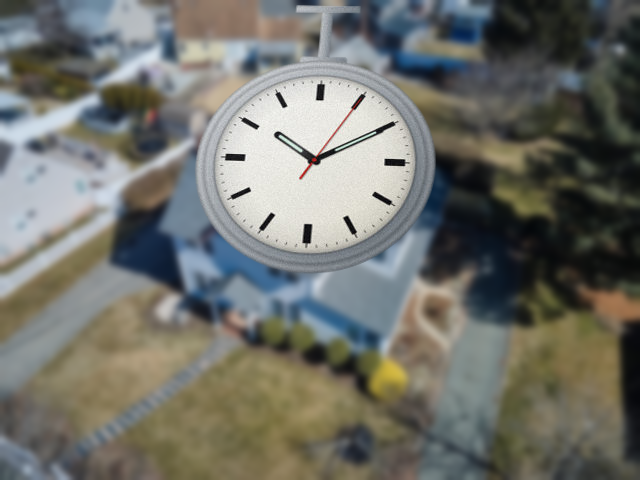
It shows 10 h 10 min 05 s
